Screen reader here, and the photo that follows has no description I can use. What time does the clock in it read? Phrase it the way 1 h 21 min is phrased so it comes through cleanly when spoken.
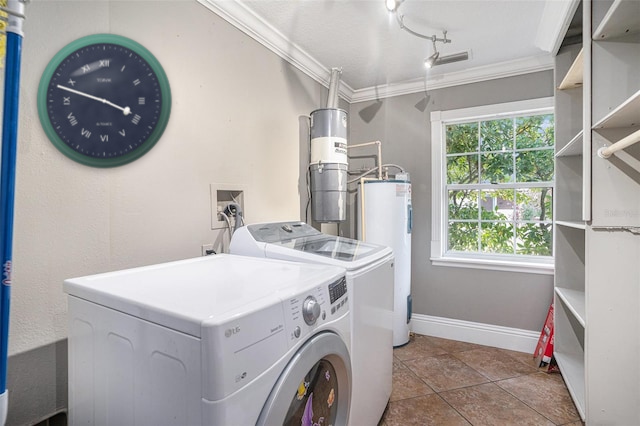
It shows 3 h 48 min
